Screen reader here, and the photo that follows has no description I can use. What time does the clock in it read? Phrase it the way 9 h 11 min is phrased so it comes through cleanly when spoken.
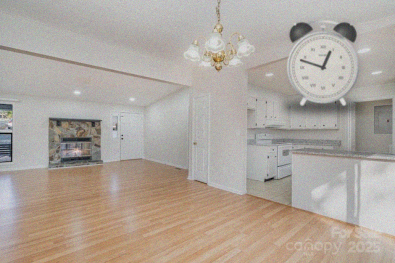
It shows 12 h 48 min
